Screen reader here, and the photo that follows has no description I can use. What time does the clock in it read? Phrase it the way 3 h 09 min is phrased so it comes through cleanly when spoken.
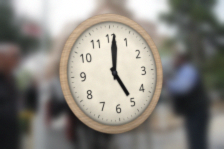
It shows 5 h 01 min
